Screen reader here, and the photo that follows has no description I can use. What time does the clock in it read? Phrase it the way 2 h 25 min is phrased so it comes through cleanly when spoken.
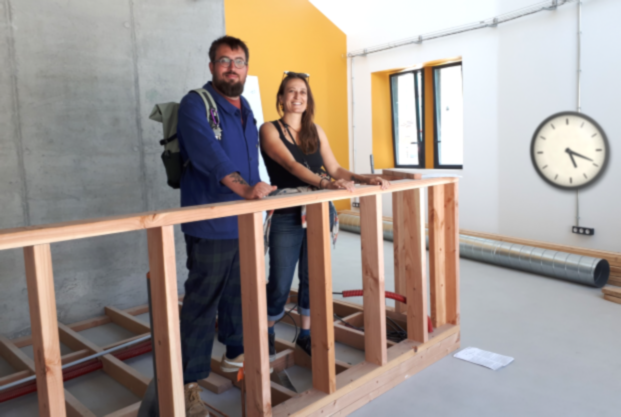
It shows 5 h 19 min
